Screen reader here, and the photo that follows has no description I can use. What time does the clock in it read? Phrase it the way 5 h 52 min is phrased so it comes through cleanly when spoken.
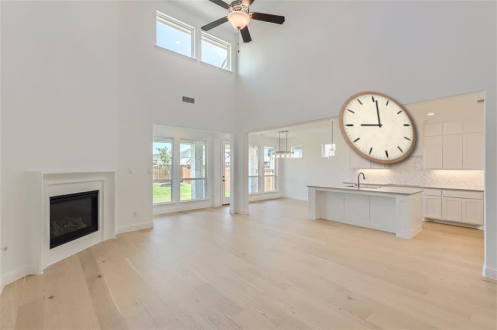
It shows 9 h 01 min
